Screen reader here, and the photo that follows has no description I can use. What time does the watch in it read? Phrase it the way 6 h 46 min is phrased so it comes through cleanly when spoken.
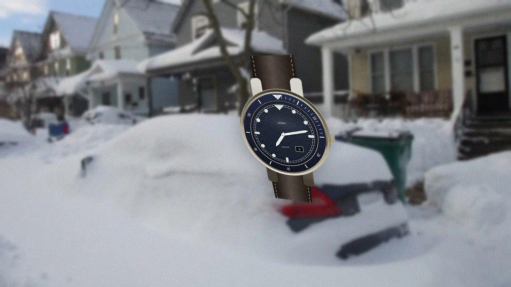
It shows 7 h 13 min
